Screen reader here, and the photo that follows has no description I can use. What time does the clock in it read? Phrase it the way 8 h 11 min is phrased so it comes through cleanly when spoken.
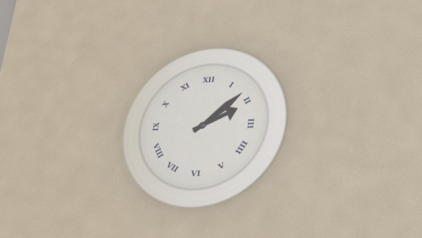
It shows 2 h 08 min
